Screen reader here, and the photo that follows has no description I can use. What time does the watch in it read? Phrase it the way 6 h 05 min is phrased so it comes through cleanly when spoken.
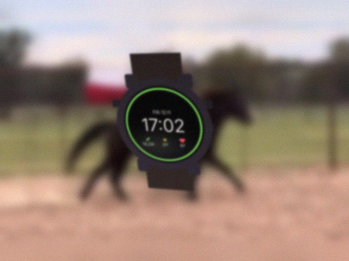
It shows 17 h 02 min
